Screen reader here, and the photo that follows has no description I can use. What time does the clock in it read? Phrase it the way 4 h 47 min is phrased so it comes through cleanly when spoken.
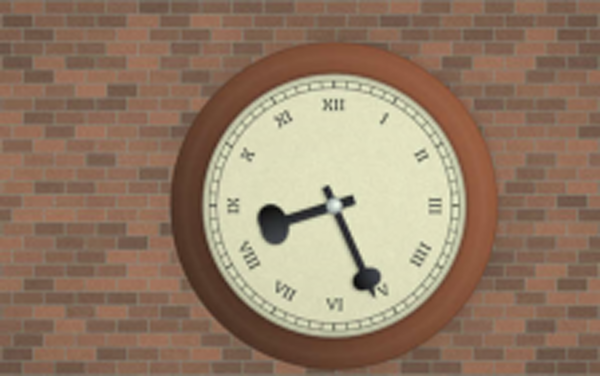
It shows 8 h 26 min
